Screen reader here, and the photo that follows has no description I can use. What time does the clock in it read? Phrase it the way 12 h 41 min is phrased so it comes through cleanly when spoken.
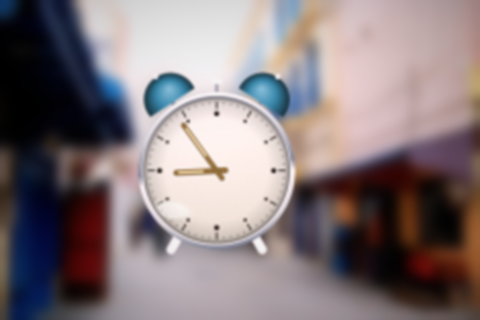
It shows 8 h 54 min
